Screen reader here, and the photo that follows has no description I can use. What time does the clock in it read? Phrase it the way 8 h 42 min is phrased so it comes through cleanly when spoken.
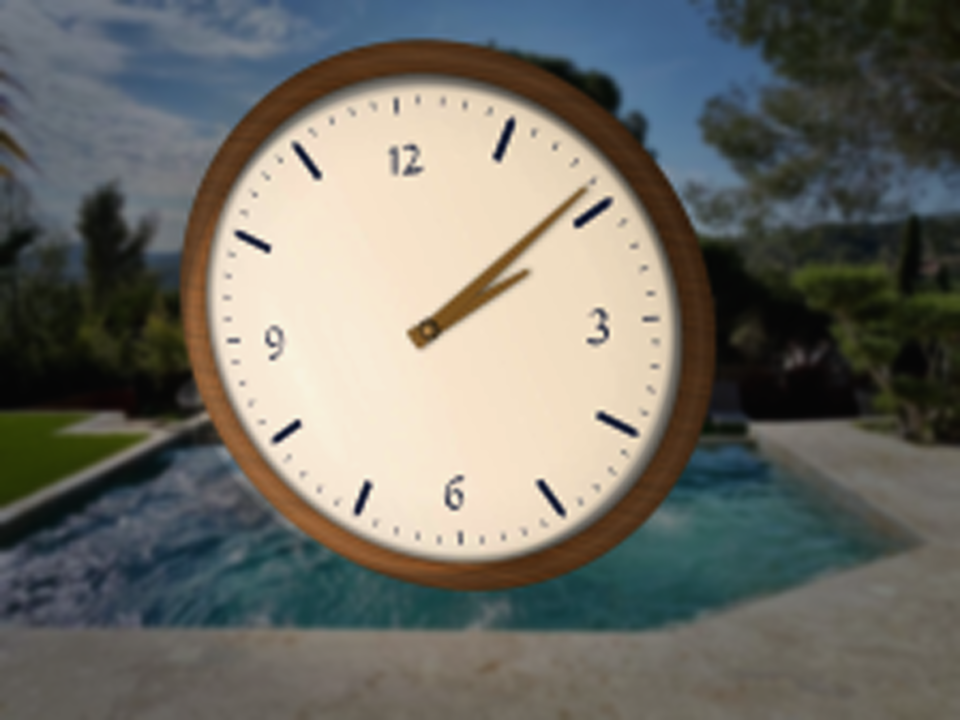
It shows 2 h 09 min
